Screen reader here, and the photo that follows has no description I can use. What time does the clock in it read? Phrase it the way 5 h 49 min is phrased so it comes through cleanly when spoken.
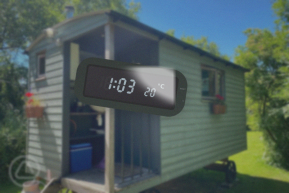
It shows 1 h 03 min
